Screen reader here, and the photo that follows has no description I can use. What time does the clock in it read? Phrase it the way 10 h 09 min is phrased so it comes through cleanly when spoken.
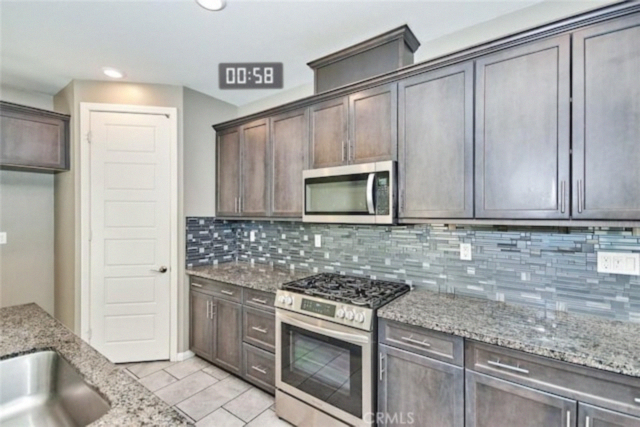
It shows 0 h 58 min
